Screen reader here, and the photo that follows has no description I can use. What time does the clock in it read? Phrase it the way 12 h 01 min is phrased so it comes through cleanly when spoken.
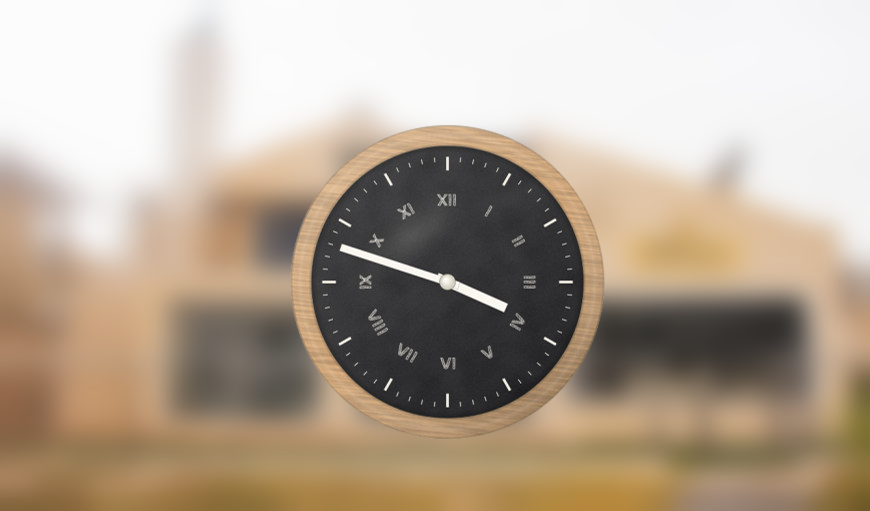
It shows 3 h 48 min
